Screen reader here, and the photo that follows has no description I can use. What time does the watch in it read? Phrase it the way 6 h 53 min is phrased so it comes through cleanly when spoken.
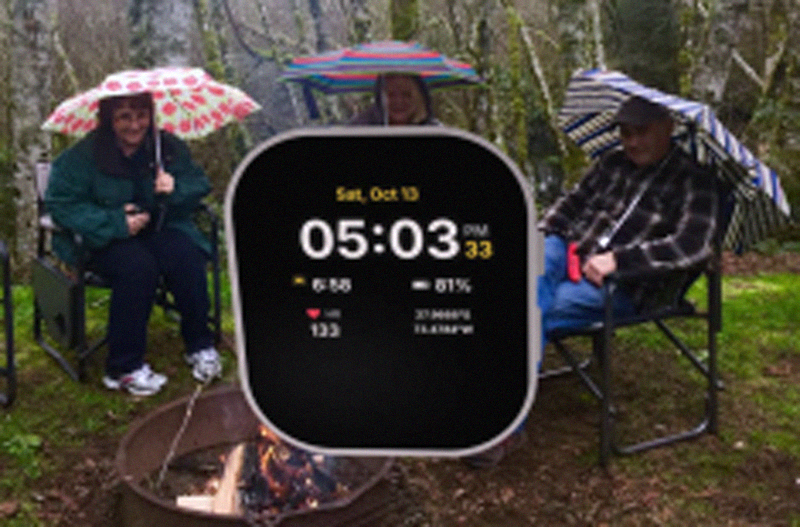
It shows 5 h 03 min
